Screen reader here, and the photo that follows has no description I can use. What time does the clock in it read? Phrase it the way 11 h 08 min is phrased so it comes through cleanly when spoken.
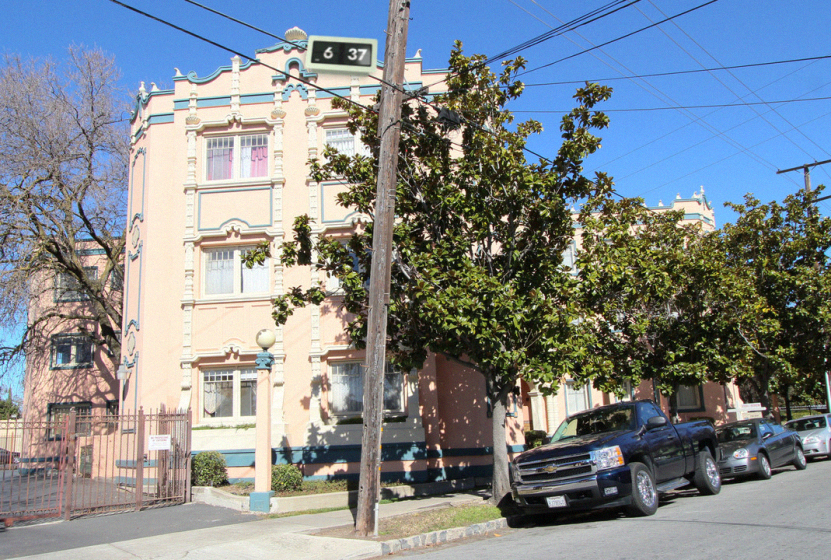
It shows 6 h 37 min
